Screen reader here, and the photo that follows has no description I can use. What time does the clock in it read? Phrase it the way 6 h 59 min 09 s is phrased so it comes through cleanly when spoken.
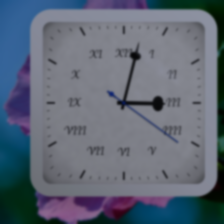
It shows 3 h 02 min 21 s
